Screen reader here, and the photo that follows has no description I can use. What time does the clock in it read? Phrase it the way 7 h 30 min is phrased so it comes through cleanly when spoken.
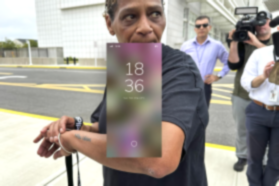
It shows 18 h 36 min
